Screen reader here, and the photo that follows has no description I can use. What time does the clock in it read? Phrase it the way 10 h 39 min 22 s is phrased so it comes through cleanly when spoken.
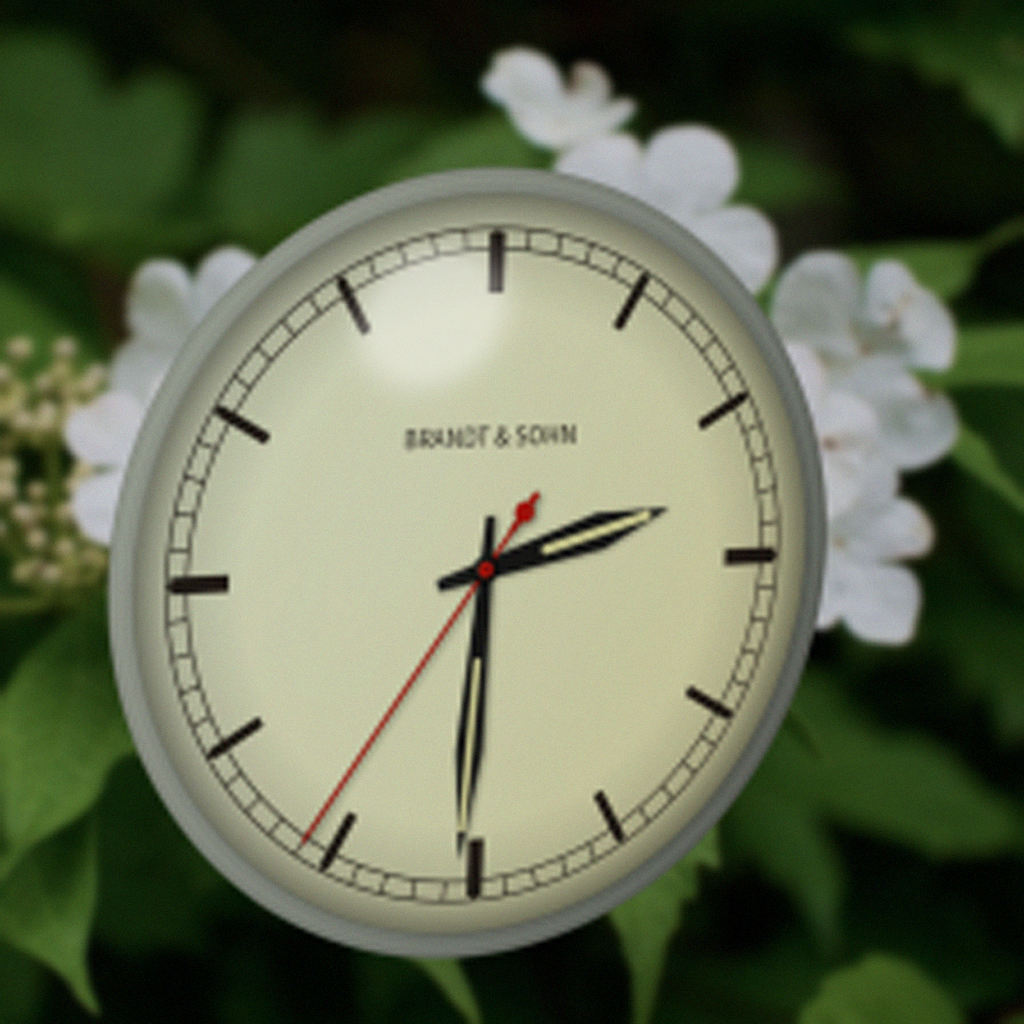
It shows 2 h 30 min 36 s
